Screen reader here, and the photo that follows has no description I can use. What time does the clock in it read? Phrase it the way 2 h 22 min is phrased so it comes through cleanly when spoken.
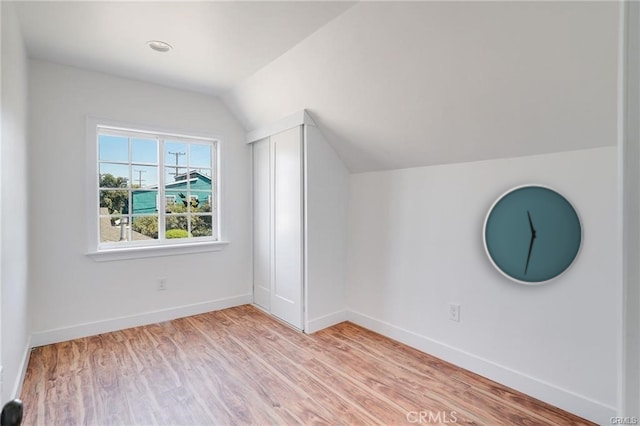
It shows 11 h 32 min
